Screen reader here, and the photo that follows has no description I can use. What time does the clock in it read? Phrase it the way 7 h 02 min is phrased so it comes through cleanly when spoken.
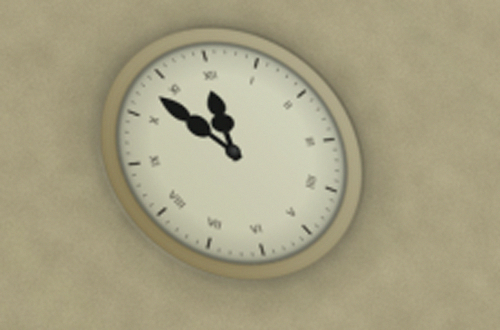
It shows 11 h 53 min
